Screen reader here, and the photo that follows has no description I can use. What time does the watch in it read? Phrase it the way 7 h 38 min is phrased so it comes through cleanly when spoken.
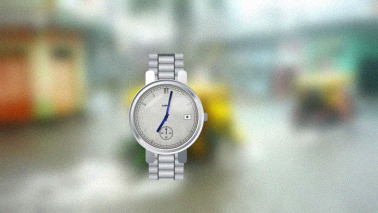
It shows 7 h 02 min
